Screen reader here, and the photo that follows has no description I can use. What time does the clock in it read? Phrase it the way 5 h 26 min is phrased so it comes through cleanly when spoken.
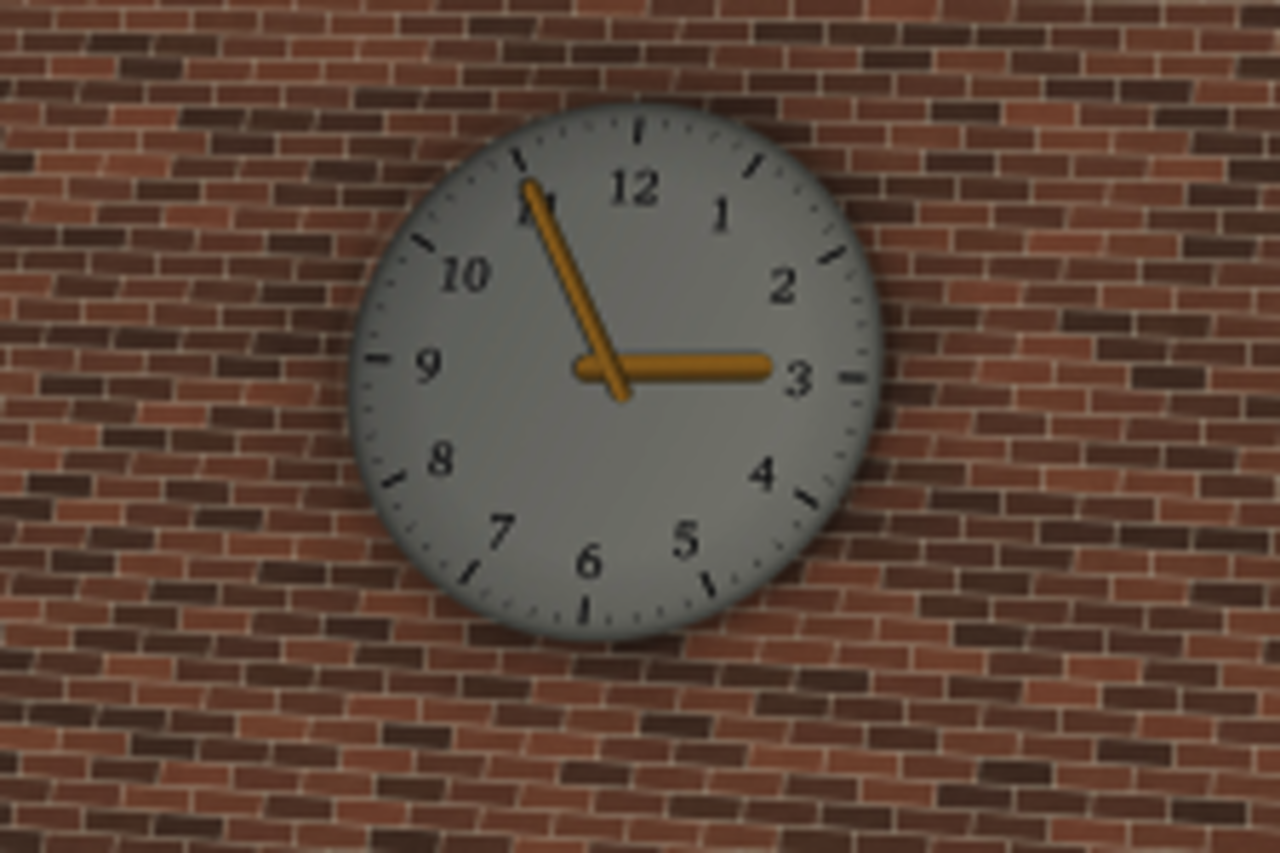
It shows 2 h 55 min
